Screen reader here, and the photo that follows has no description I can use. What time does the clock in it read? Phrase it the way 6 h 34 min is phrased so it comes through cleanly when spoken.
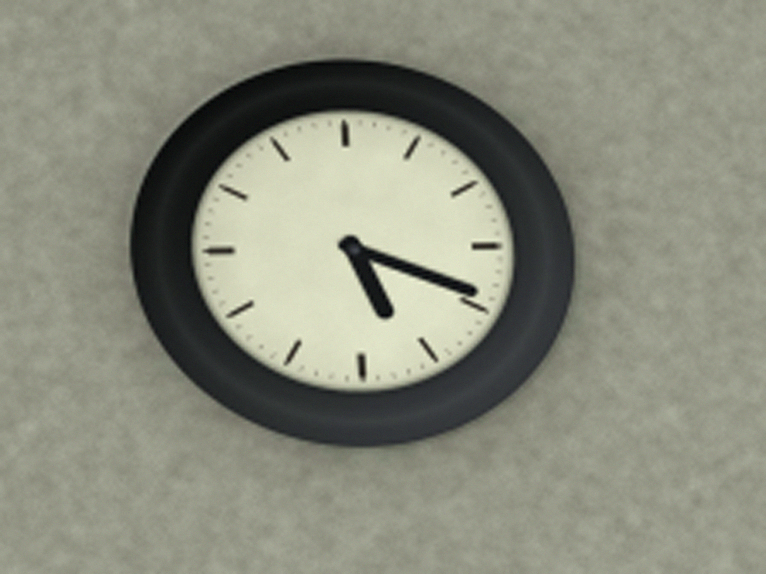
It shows 5 h 19 min
